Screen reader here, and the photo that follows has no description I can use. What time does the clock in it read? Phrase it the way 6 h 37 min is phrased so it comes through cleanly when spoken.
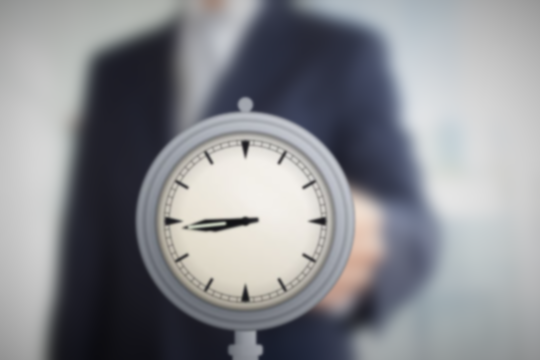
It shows 8 h 44 min
